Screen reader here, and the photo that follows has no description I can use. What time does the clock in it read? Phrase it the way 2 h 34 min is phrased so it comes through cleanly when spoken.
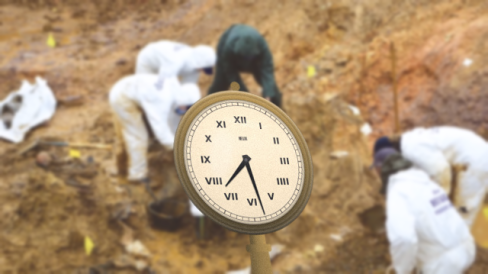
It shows 7 h 28 min
